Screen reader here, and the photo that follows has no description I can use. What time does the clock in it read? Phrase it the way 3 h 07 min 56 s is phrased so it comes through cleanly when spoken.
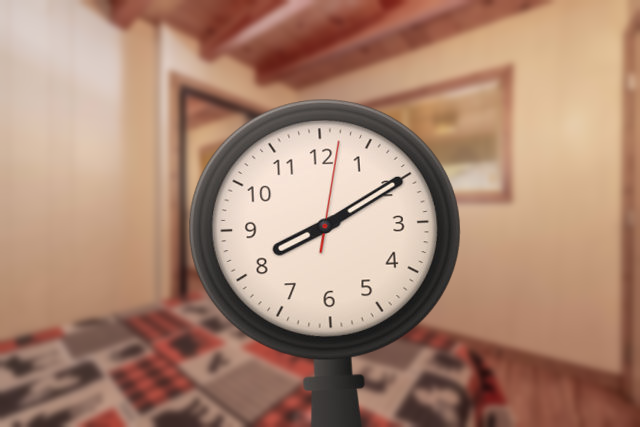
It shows 8 h 10 min 02 s
